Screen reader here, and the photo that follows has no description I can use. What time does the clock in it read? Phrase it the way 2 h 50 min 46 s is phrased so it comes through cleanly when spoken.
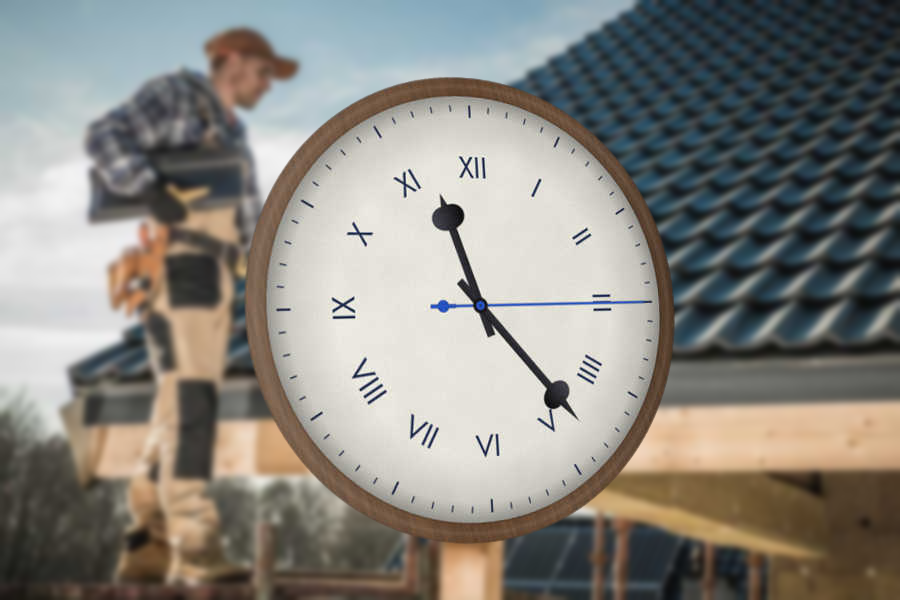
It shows 11 h 23 min 15 s
